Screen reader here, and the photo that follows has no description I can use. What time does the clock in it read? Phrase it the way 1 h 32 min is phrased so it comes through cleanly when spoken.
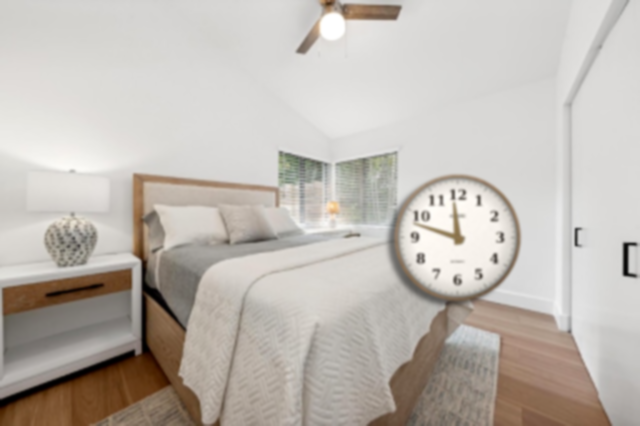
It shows 11 h 48 min
